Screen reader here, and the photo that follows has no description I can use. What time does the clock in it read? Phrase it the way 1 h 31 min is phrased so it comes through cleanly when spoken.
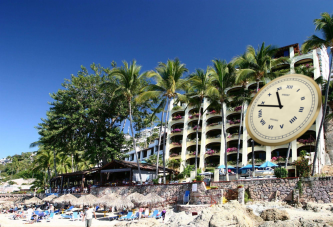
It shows 10 h 44 min
